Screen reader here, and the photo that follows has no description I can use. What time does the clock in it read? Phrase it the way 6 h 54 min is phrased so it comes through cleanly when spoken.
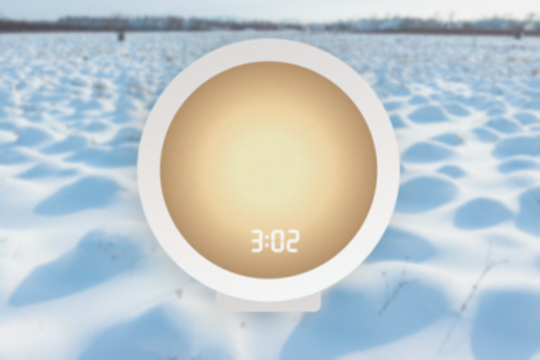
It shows 3 h 02 min
